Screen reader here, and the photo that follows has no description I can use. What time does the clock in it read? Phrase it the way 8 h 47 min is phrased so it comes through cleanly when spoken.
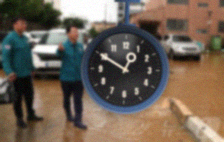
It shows 12 h 50 min
